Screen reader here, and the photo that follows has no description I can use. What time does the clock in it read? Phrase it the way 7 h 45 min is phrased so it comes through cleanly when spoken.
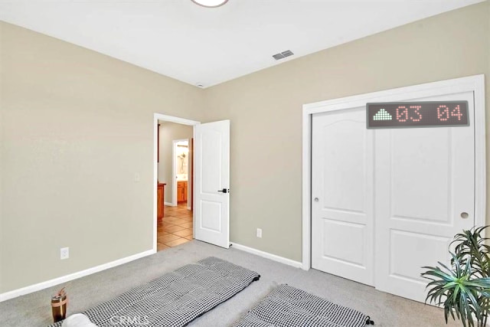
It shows 3 h 04 min
